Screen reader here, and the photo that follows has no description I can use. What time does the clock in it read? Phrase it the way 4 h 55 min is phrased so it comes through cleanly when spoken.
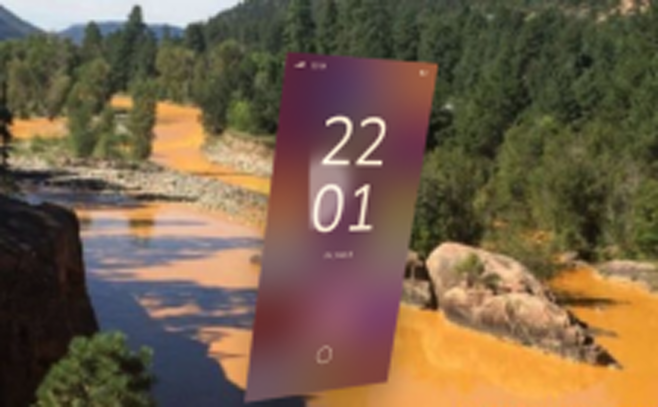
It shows 22 h 01 min
